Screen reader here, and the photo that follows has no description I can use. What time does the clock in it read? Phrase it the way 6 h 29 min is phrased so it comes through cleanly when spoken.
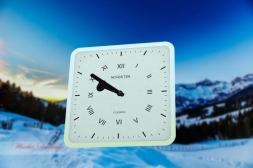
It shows 9 h 51 min
